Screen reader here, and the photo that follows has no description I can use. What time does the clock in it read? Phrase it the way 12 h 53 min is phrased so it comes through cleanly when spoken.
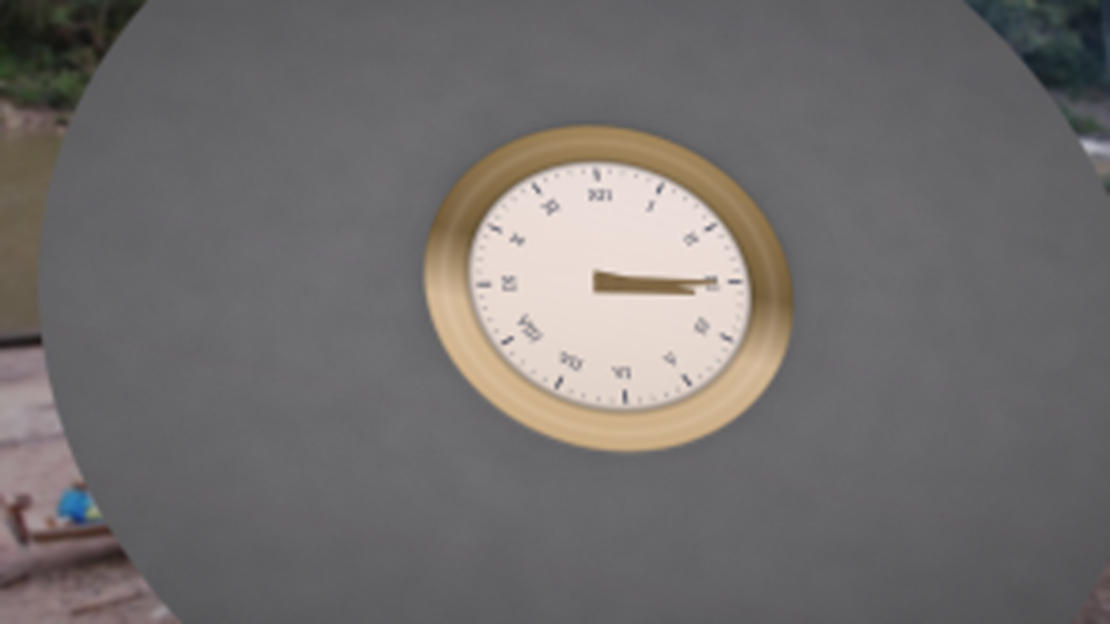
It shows 3 h 15 min
